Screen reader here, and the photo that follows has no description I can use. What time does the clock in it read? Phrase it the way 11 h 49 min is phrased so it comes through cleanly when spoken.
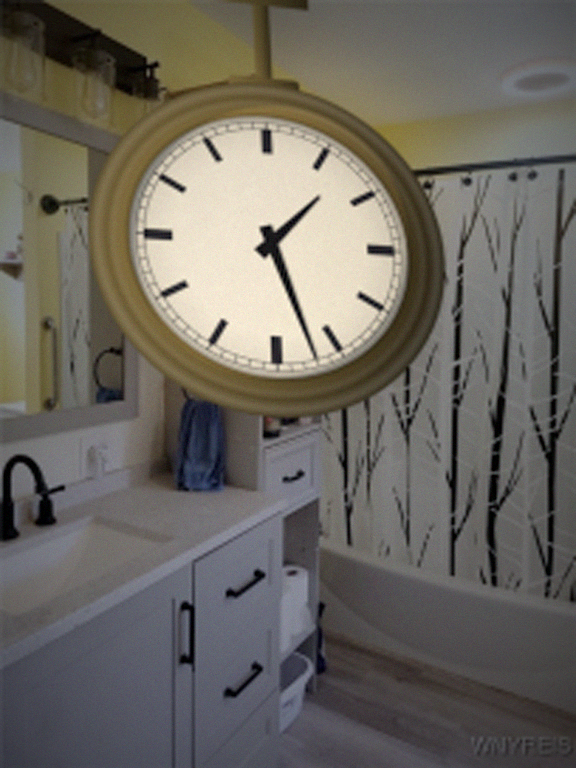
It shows 1 h 27 min
